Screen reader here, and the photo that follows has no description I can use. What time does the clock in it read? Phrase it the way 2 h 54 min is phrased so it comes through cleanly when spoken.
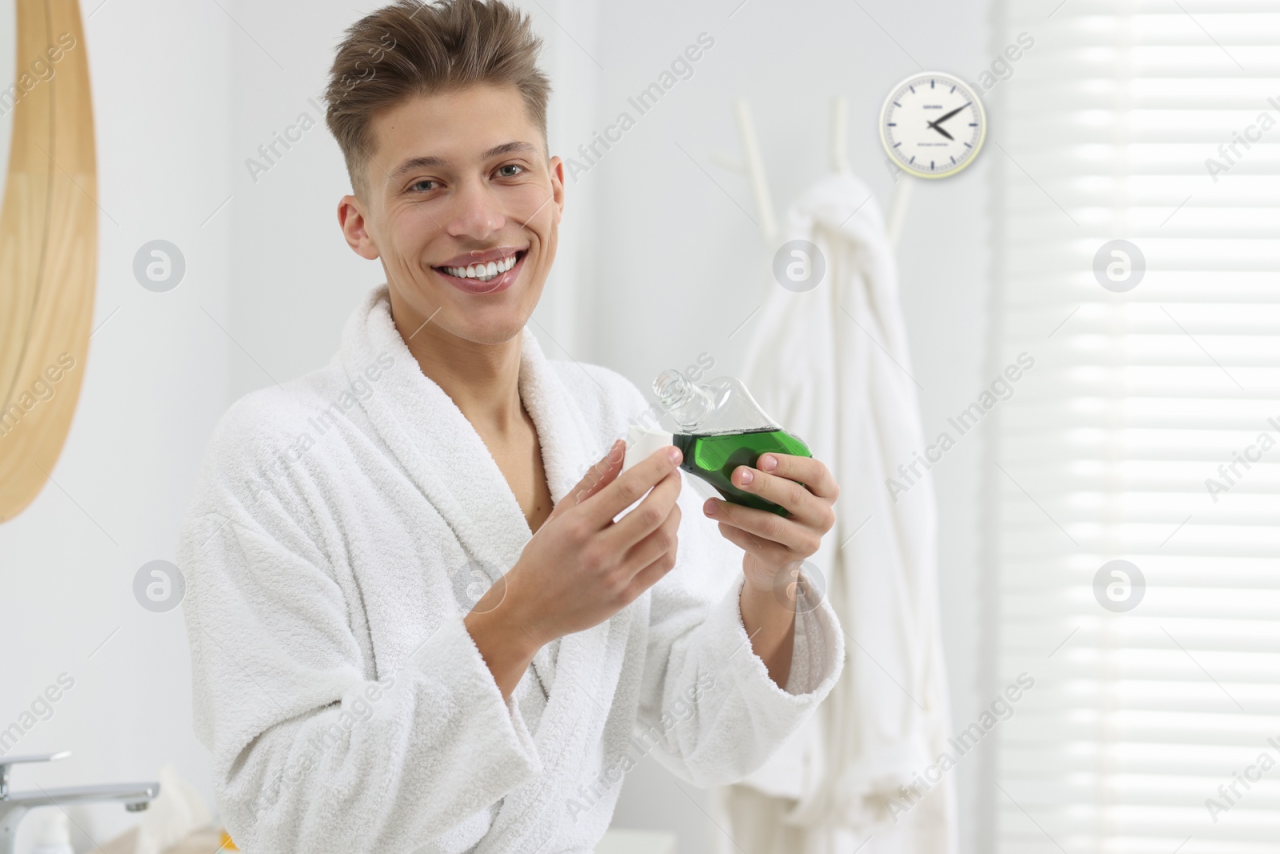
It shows 4 h 10 min
